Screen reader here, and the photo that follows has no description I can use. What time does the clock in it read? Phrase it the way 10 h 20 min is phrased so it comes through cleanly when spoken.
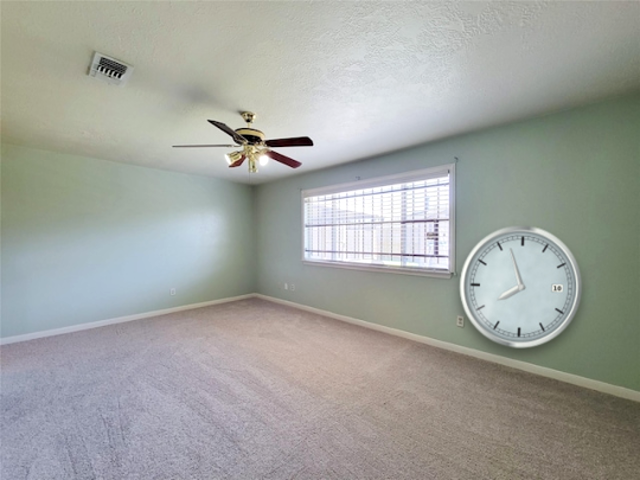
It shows 7 h 57 min
